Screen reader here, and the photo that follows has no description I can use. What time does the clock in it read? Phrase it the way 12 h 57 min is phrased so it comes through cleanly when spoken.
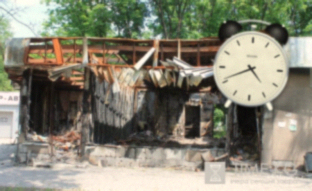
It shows 4 h 41 min
